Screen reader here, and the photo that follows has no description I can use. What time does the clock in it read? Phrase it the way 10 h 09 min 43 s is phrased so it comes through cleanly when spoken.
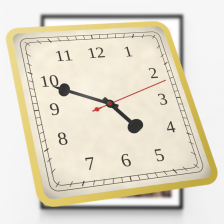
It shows 4 h 49 min 12 s
